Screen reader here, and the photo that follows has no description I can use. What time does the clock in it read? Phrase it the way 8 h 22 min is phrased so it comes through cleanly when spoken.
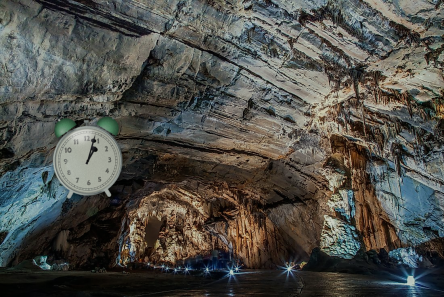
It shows 1 h 03 min
